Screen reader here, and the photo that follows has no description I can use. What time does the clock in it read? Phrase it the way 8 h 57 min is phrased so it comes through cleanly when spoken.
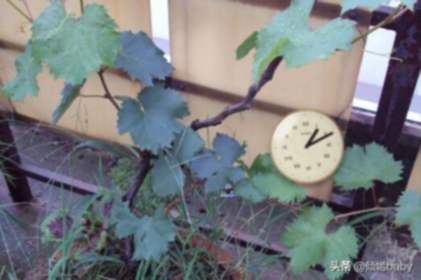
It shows 1 h 11 min
